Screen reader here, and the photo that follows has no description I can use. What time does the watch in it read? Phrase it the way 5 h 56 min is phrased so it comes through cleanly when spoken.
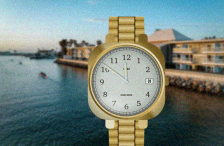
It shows 11 h 51 min
